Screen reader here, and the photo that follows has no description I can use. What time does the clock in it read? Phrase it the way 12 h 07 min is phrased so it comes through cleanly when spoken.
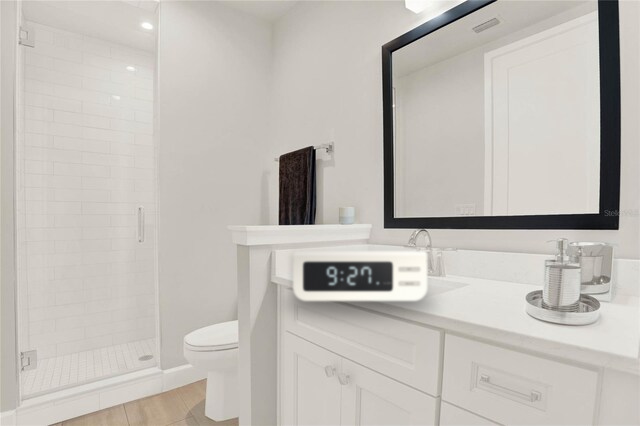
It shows 9 h 27 min
